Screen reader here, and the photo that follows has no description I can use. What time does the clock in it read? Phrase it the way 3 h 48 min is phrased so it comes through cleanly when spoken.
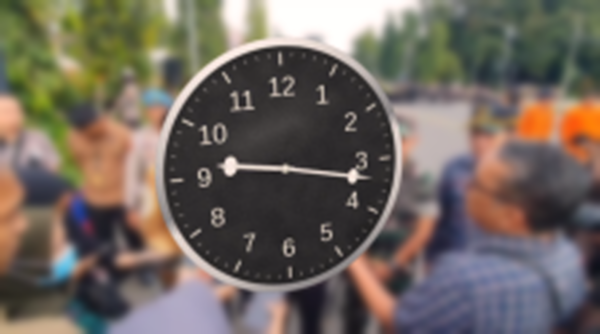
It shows 9 h 17 min
